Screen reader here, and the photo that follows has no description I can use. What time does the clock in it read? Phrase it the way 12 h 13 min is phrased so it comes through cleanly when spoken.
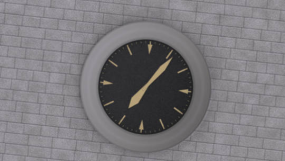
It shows 7 h 06 min
